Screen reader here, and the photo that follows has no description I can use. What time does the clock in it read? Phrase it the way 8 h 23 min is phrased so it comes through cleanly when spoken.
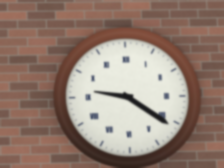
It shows 9 h 21 min
